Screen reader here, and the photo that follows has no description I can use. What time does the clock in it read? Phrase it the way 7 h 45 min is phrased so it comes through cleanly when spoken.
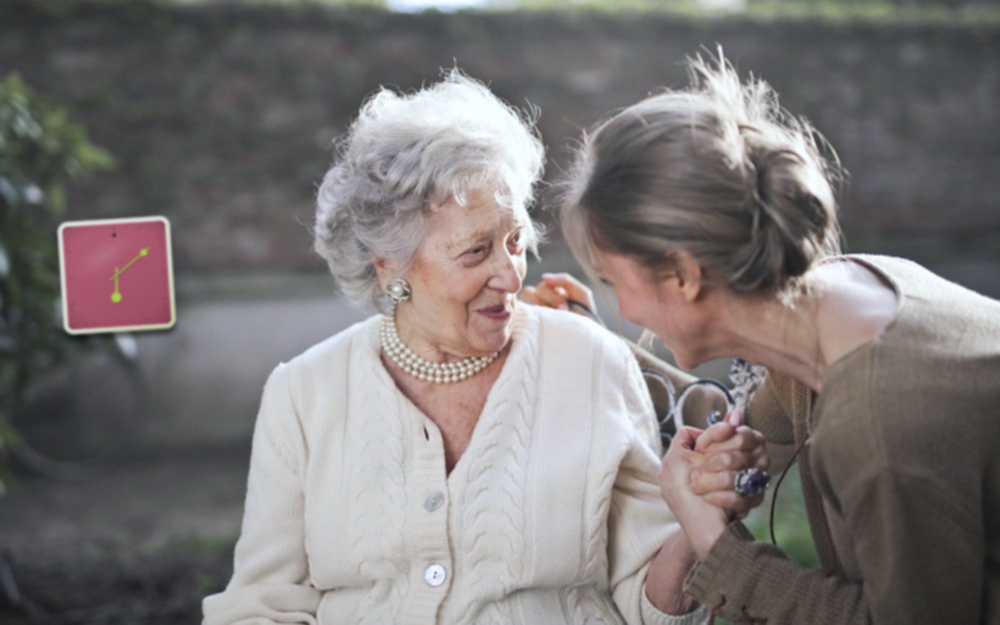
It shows 6 h 09 min
